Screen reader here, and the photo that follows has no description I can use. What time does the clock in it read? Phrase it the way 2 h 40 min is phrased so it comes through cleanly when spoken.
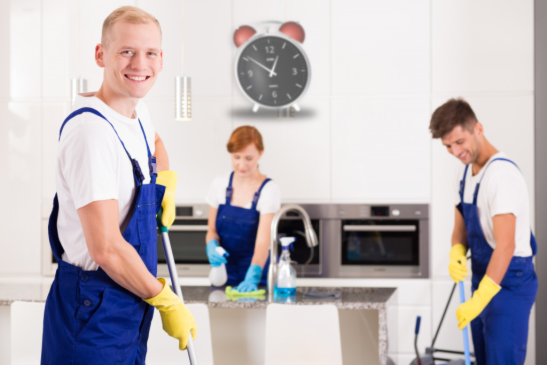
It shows 12 h 51 min
